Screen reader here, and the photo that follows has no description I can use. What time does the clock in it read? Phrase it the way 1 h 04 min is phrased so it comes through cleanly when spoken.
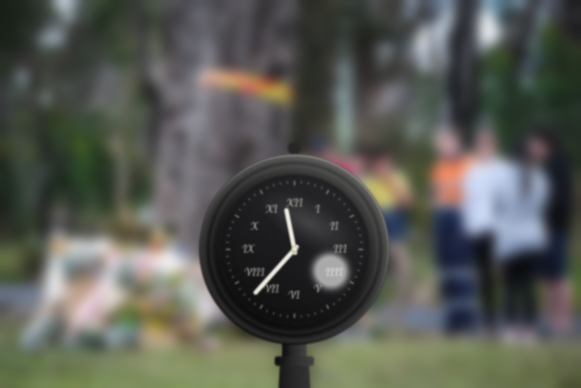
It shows 11 h 37 min
